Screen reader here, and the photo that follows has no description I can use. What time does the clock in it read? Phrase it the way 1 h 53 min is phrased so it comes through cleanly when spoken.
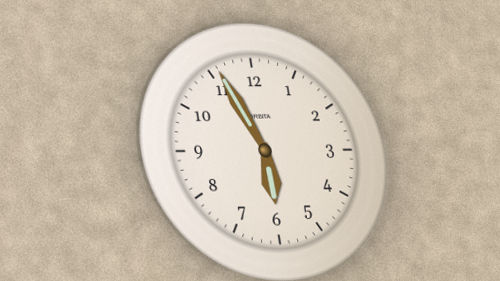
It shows 5 h 56 min
